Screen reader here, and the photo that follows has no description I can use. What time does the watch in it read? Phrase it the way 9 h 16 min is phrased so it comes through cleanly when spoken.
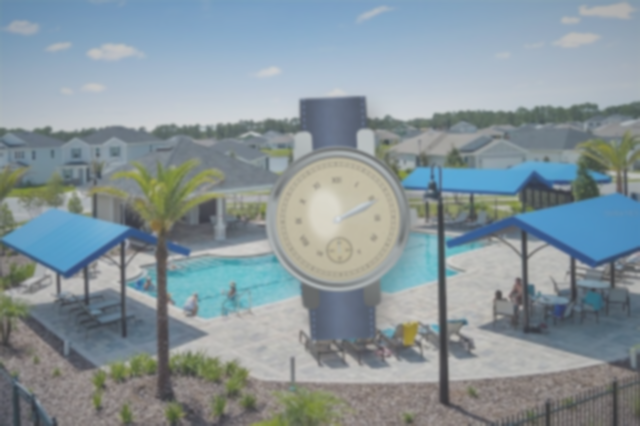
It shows 2 h 11 min
